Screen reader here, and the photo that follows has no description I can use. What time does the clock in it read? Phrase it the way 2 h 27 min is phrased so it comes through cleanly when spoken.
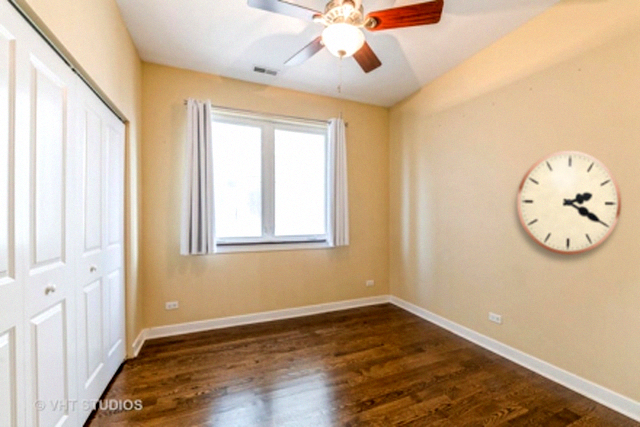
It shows 2 h 20 min
